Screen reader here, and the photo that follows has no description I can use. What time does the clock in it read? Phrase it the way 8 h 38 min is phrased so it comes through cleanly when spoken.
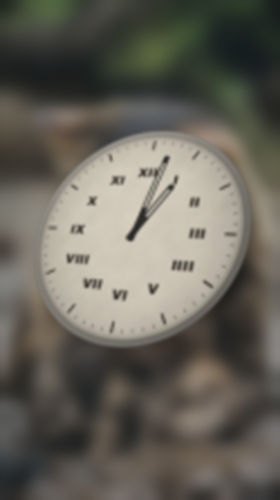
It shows 1 h 02 min
